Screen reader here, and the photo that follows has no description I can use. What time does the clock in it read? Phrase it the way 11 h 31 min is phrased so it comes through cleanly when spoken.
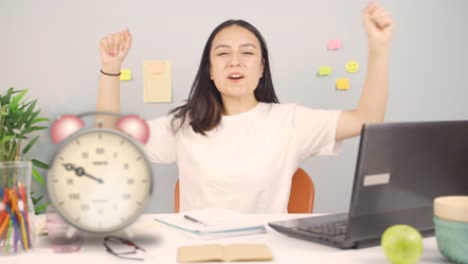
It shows 9 h 49 min
